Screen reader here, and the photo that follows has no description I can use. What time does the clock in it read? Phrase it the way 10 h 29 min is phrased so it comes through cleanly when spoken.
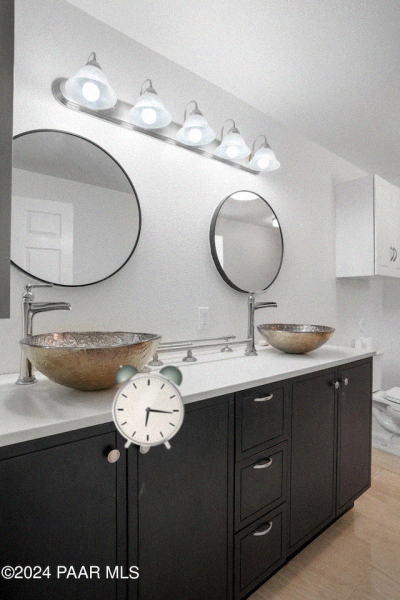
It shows 6 h 16 min
